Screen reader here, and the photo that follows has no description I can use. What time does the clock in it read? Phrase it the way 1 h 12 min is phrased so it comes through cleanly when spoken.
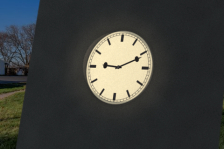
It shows 9 h 11 min
